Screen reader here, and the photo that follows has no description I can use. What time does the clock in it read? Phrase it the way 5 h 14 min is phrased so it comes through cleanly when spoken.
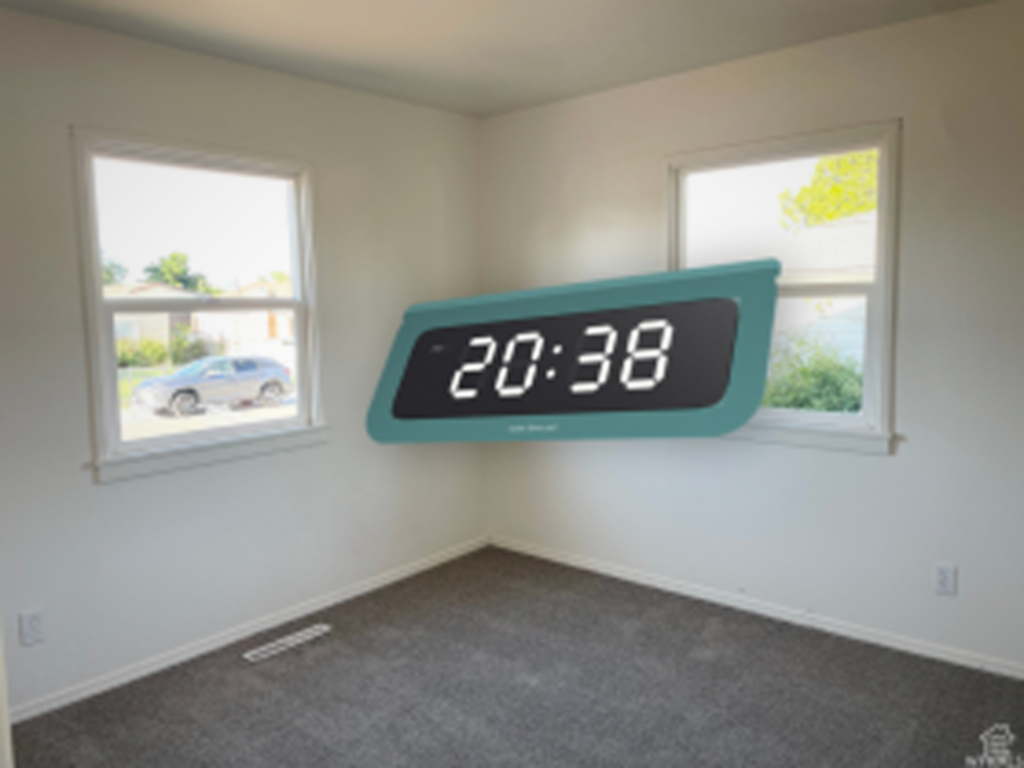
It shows 20 h 38 min
